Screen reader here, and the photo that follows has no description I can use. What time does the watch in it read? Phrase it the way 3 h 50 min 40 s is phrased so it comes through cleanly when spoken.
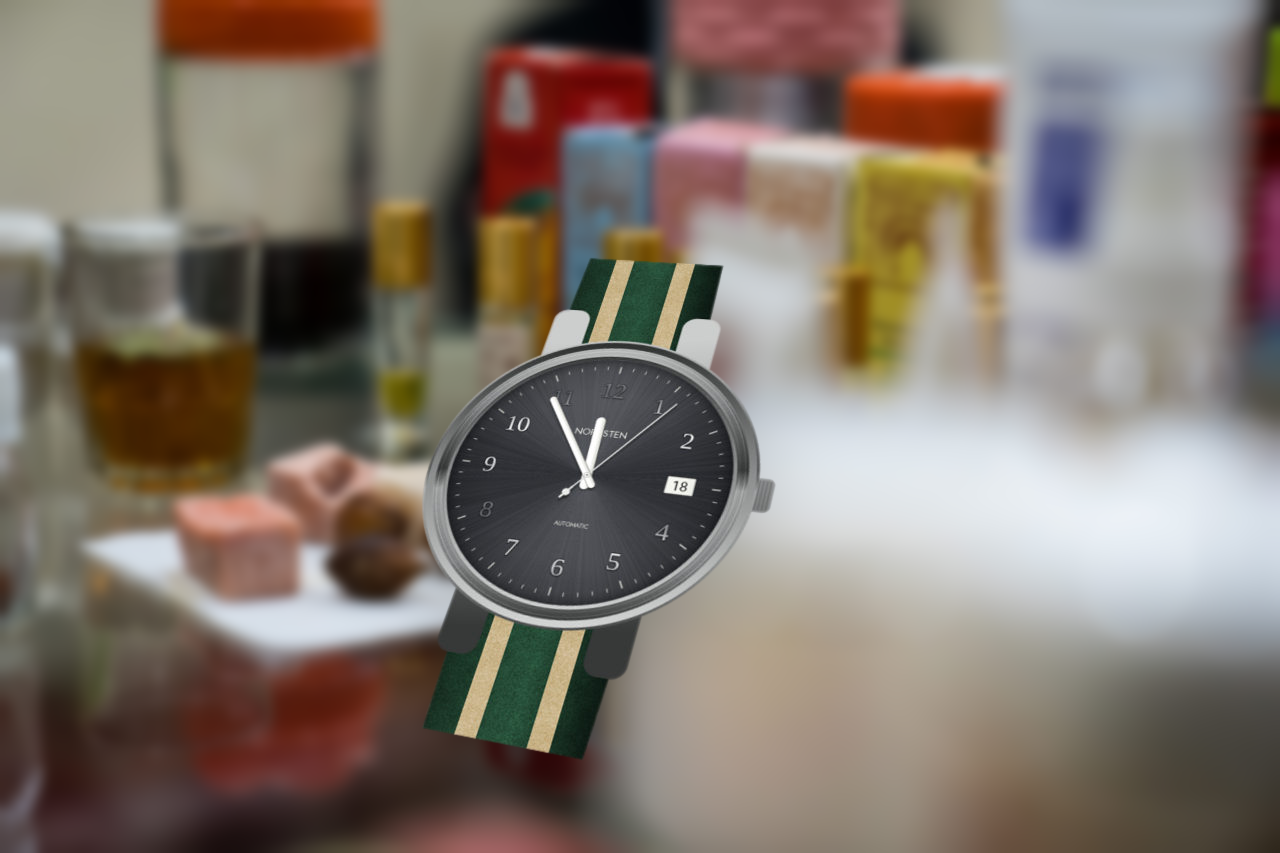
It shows 11 h 54 min 06 s
